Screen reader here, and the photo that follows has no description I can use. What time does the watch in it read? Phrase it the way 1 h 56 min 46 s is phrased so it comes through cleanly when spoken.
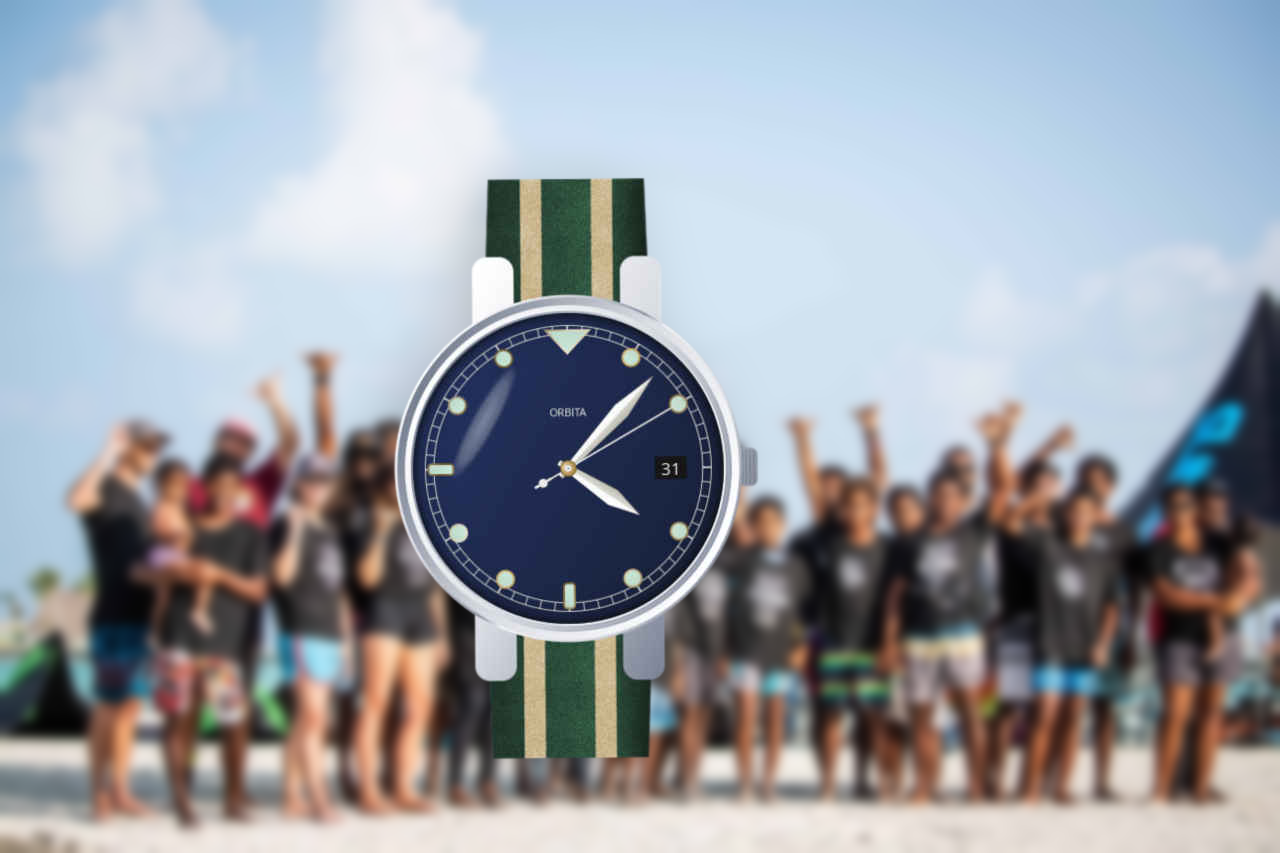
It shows 4 h 07 min 10 s
